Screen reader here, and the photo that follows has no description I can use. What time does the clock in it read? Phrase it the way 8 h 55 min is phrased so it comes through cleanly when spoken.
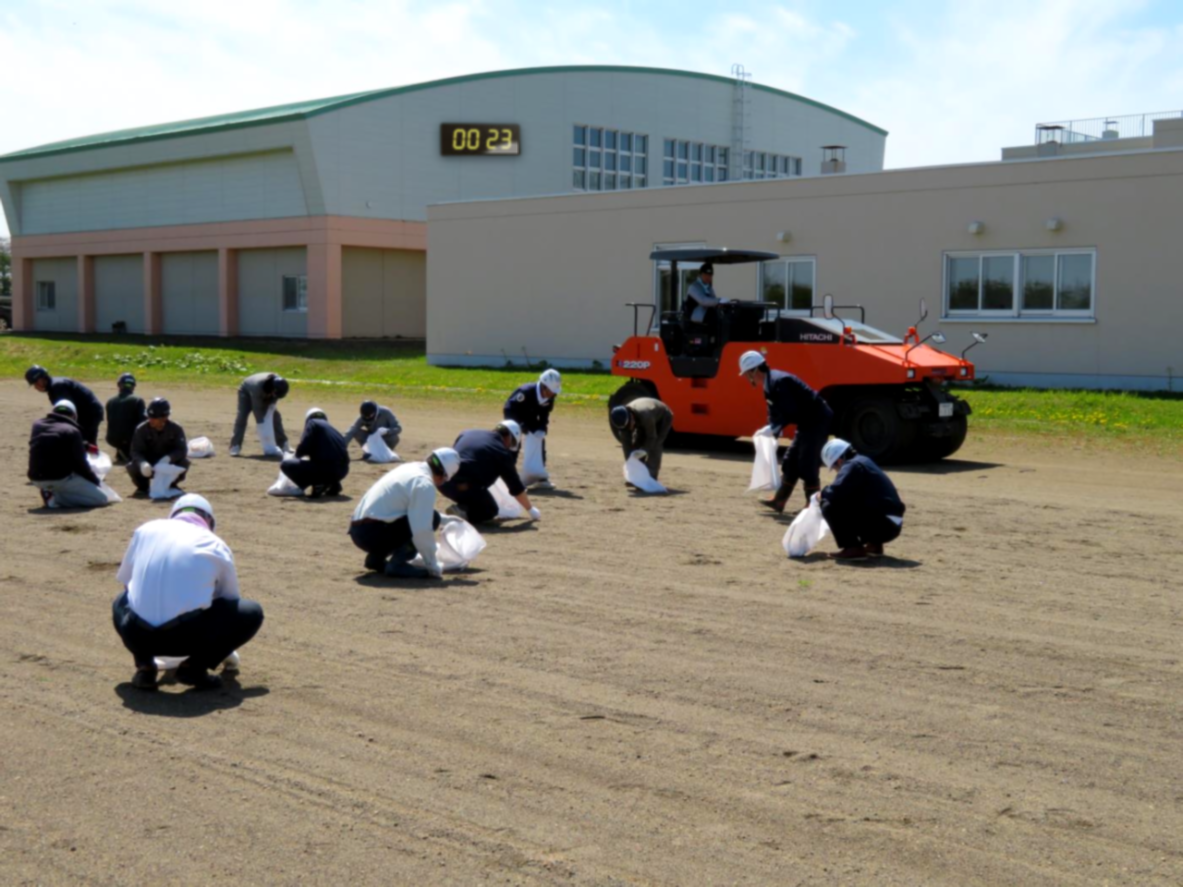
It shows 0 h 23 min
